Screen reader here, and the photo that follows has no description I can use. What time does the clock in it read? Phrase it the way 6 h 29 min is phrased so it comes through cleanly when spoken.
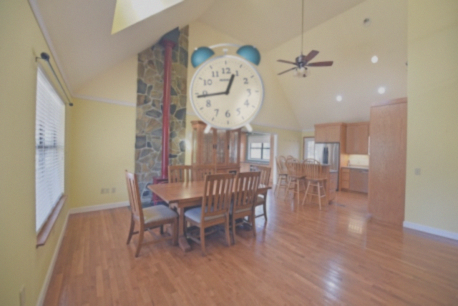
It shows 12 h 44 min
